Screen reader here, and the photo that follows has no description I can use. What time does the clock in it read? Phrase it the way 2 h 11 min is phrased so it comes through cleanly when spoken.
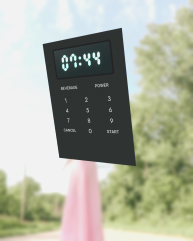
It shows 7 h 44 min
